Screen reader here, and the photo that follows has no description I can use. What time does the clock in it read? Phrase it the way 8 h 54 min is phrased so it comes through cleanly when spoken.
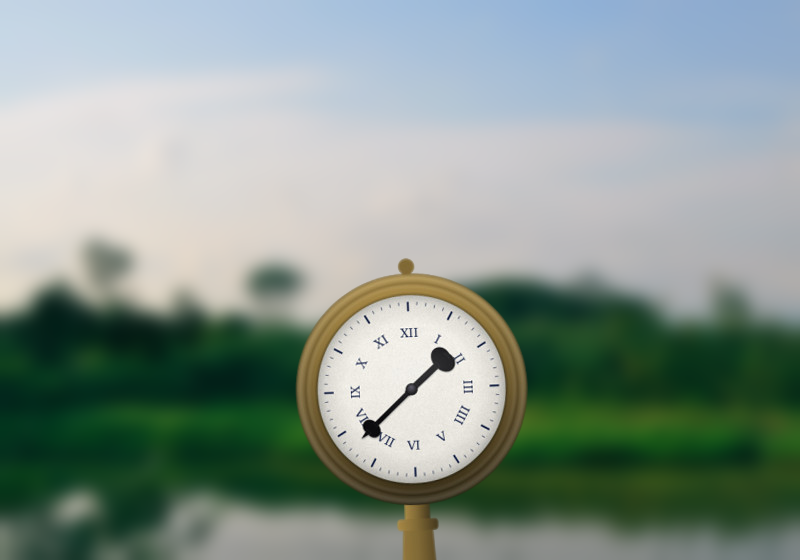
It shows 1 h 38 min
